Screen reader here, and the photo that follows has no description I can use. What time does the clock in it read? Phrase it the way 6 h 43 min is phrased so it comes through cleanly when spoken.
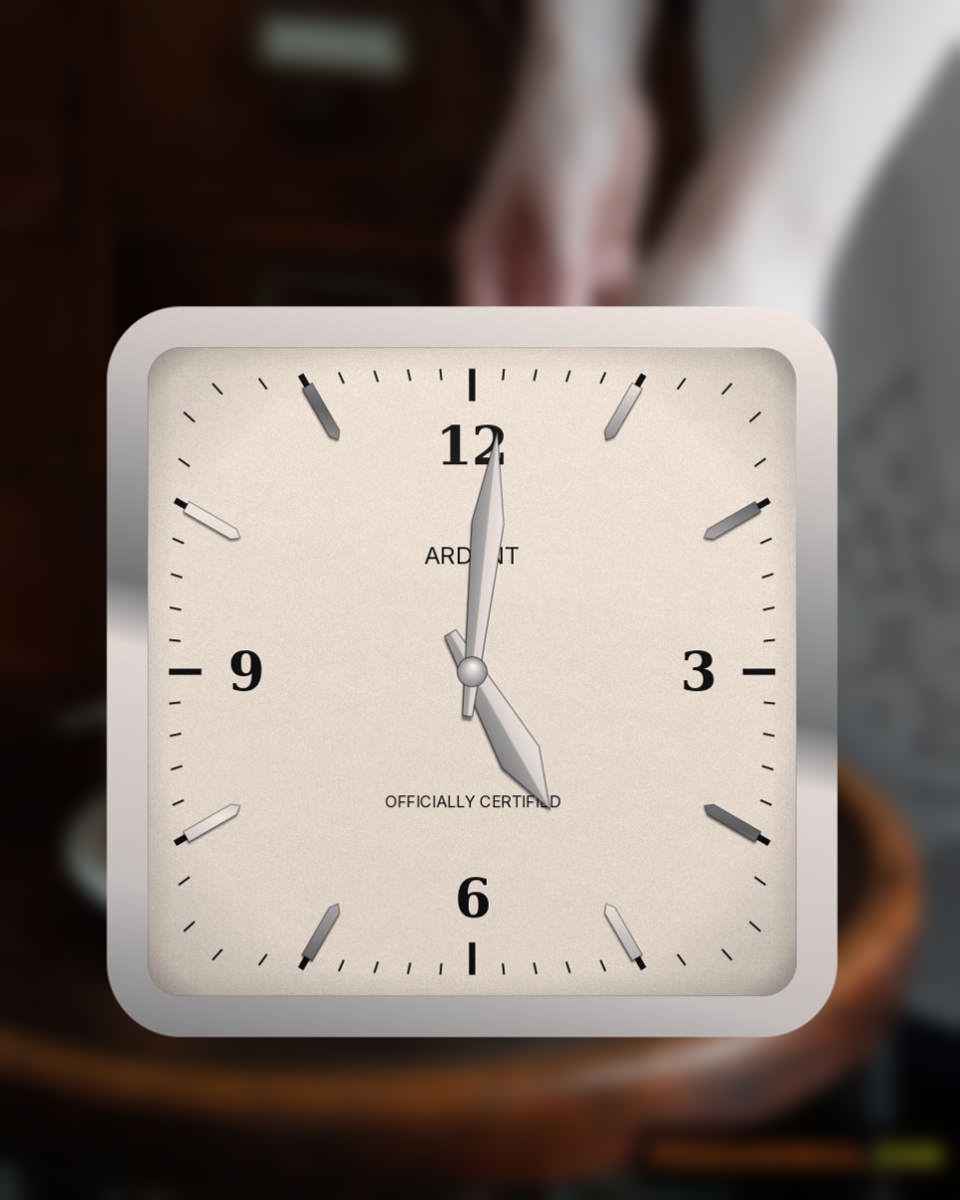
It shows 5 h 01 min
